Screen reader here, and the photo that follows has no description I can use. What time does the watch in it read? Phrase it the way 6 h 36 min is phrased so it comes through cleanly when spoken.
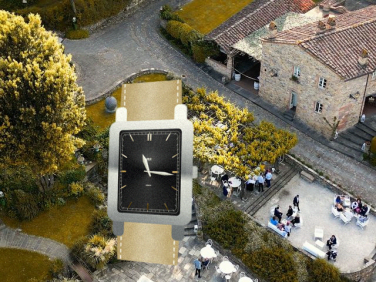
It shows 11 h 16 min
